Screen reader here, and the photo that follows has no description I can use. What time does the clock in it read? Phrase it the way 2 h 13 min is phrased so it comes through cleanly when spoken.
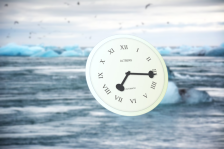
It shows 7 h 16 min
